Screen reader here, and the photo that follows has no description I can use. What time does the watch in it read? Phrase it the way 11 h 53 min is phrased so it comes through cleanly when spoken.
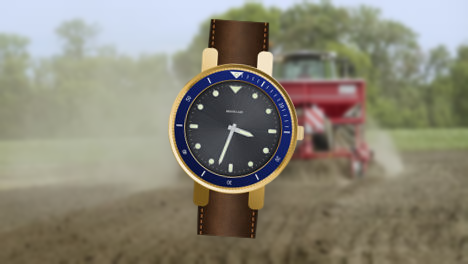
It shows 3 h 33 min
